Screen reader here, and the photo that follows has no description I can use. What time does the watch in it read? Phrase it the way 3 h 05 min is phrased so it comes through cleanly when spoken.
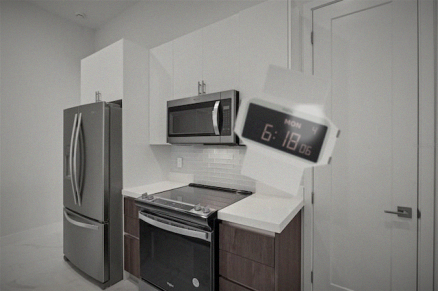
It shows 6 h 18 min
